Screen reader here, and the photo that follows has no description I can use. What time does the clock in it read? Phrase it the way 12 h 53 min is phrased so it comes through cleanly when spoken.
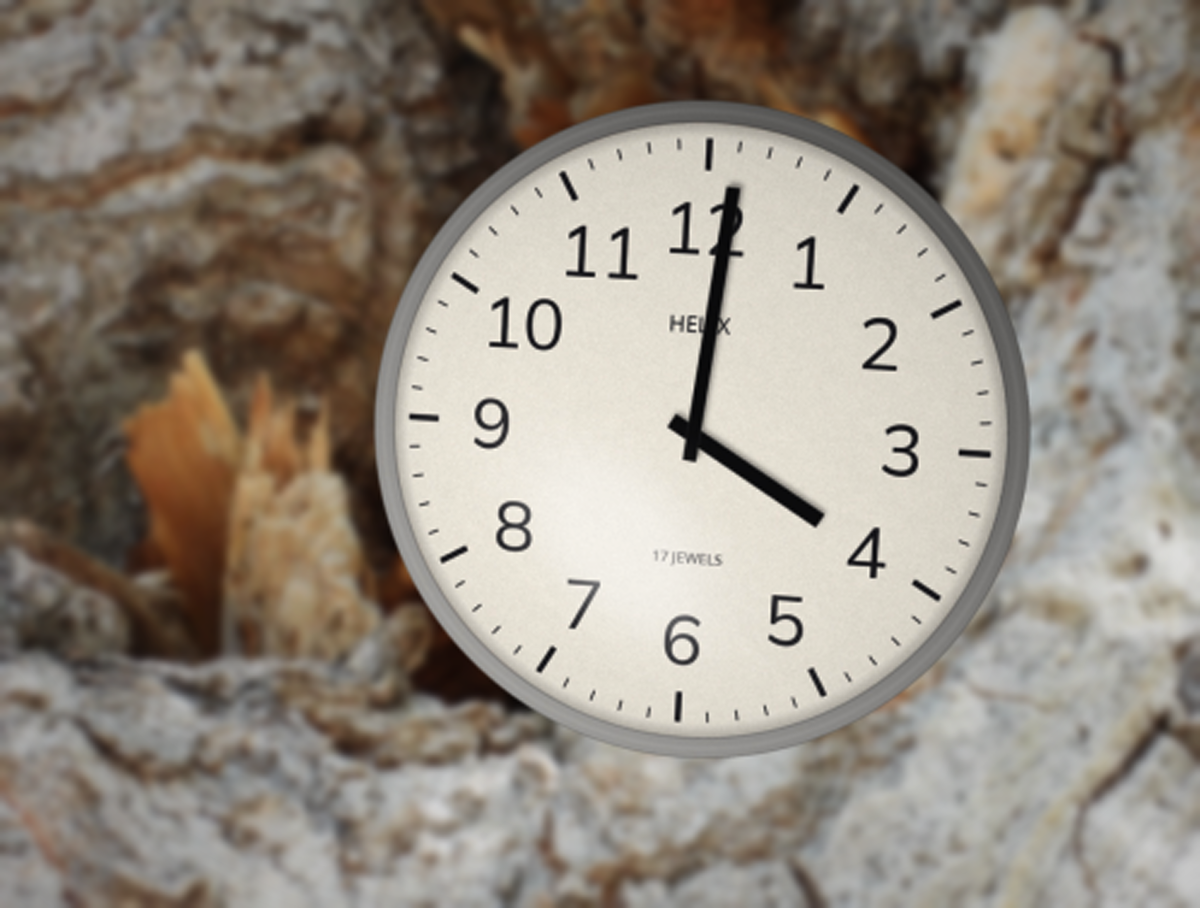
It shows 4 h 01 min
